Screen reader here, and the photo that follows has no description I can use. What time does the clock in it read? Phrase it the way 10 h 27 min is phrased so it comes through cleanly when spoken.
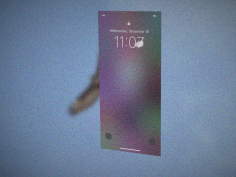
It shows 11 h 07 min
